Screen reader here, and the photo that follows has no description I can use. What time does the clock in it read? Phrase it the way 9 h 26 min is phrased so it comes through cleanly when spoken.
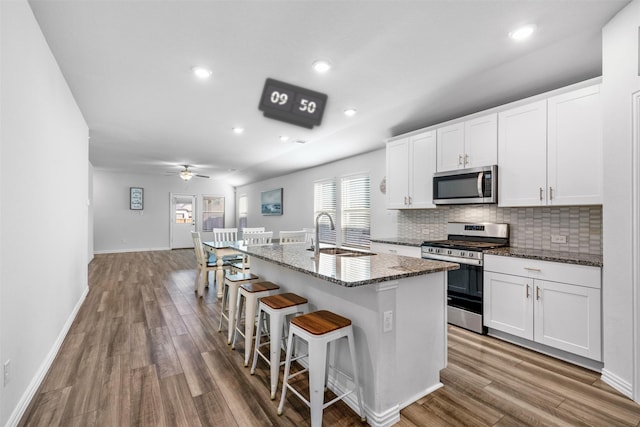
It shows 9 h 50 min
